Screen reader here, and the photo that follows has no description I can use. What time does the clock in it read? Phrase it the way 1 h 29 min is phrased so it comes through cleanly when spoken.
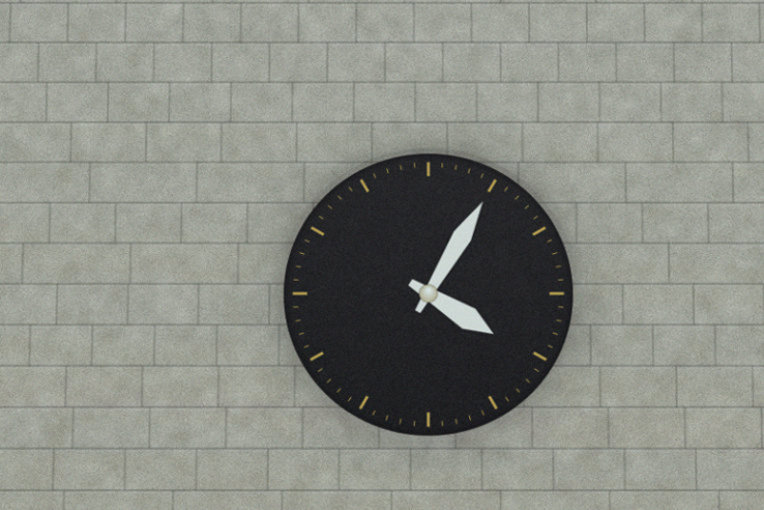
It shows 4 h 05 min
